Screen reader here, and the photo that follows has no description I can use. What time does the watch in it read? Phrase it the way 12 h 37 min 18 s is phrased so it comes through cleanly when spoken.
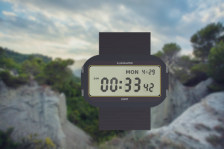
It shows 0 h 33 min 42 s
